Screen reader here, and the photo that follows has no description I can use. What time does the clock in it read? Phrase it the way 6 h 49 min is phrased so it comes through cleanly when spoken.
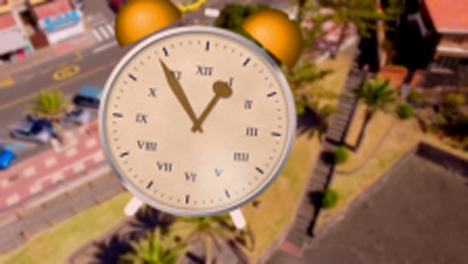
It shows 12 h 54 min
